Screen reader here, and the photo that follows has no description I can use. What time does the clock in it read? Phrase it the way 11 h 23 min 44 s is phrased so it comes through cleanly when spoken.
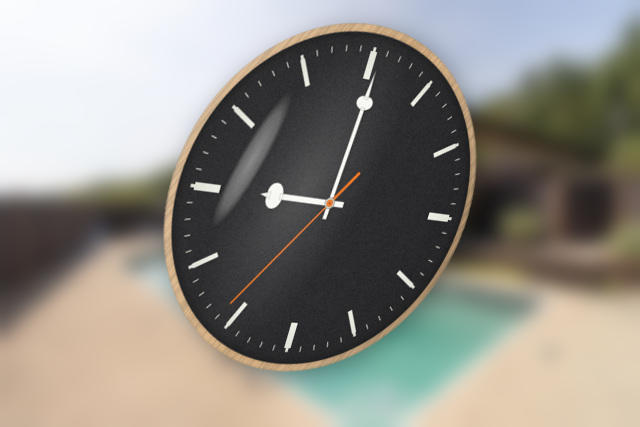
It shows 9 h 00 min 36 s
